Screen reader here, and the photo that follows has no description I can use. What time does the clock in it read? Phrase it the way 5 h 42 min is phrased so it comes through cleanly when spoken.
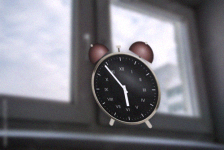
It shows 5 h 54 min
